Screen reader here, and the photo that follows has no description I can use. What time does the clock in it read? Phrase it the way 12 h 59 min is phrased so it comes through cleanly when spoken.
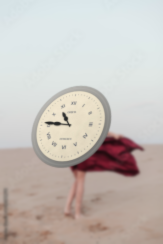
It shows 10 h 46 min
